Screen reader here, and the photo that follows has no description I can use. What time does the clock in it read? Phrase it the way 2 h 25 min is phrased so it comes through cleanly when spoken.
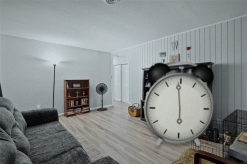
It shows 5 h 59 min
